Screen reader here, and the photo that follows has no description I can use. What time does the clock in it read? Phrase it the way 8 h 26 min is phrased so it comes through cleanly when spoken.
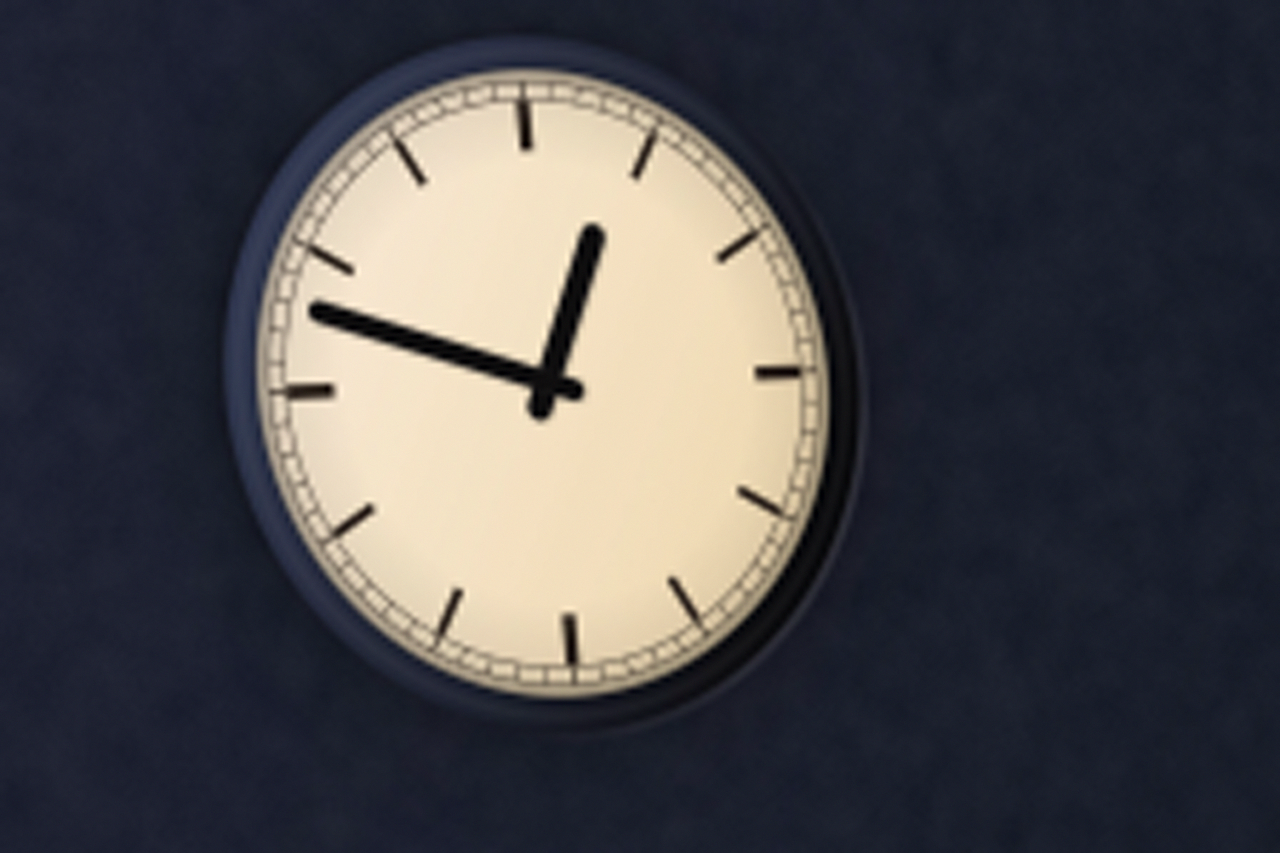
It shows 12 h 48 min
